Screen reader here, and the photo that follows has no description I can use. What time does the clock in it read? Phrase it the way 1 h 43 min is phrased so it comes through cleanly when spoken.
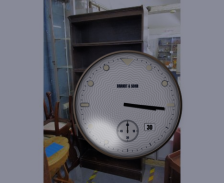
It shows 3 h 16 min
